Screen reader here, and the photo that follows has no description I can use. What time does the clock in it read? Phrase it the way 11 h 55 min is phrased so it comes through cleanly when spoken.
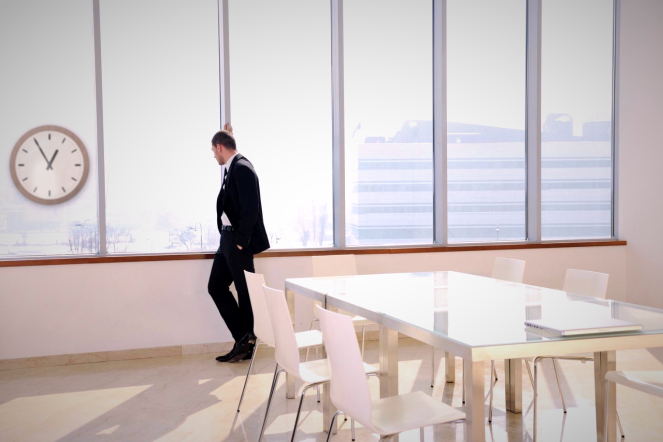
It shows 12 h 55 min
